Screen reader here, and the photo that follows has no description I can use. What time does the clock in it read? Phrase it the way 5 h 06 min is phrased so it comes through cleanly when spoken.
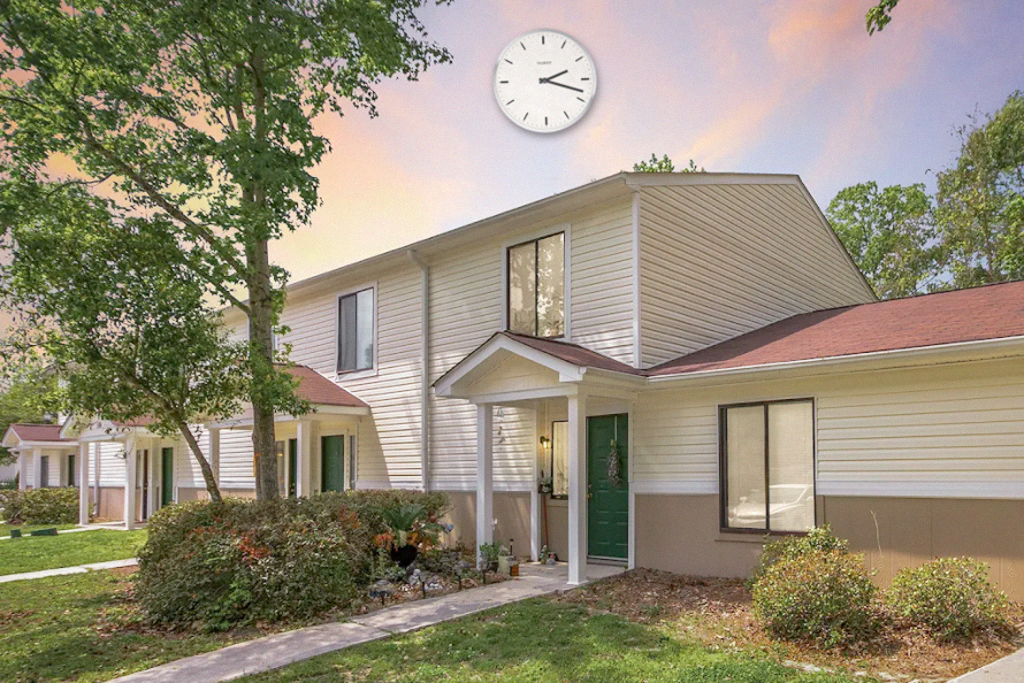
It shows 2 h 18 min
